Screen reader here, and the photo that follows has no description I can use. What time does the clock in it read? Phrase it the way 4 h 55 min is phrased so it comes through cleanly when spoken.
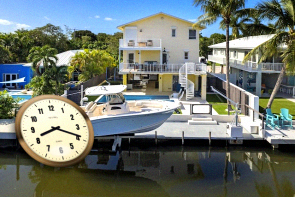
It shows 8 h 19 min
